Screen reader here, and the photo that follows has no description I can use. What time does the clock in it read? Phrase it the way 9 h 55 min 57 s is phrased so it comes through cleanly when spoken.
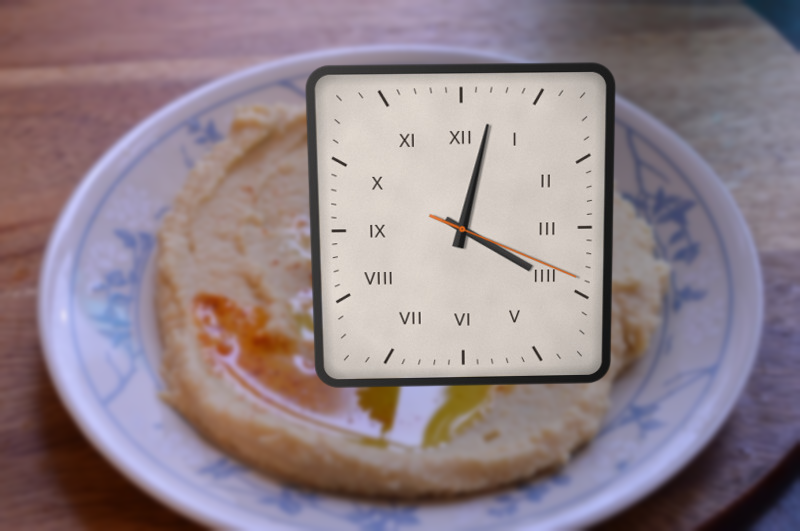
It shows 4 h 02 min 19 s
